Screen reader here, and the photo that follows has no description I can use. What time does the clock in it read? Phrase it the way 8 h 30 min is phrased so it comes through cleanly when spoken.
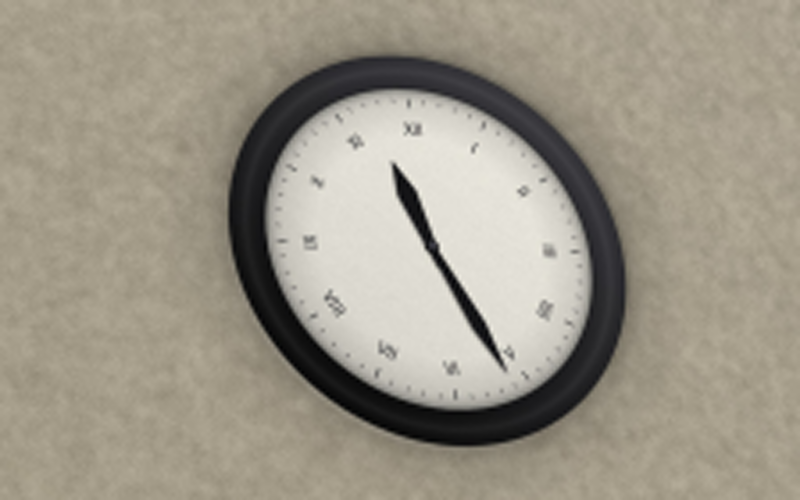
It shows 11 h 26 min
